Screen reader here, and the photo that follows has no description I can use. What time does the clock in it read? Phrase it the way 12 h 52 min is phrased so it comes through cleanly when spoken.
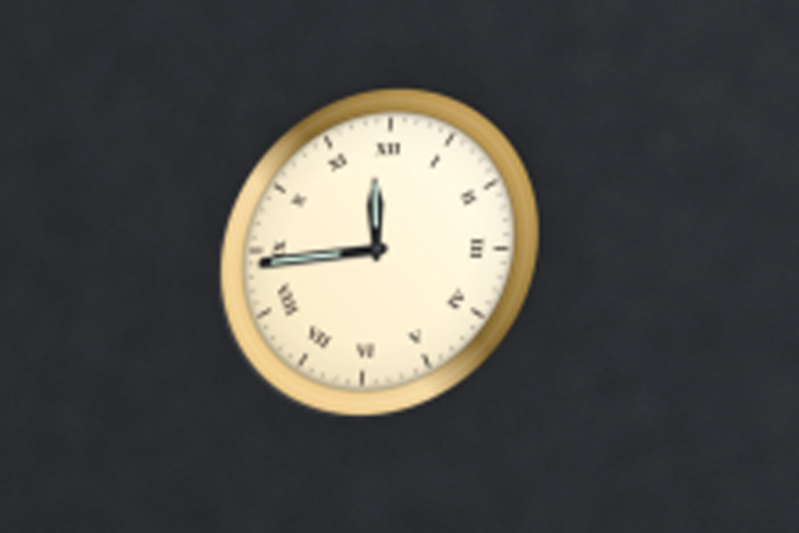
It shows 11 h 44 min
